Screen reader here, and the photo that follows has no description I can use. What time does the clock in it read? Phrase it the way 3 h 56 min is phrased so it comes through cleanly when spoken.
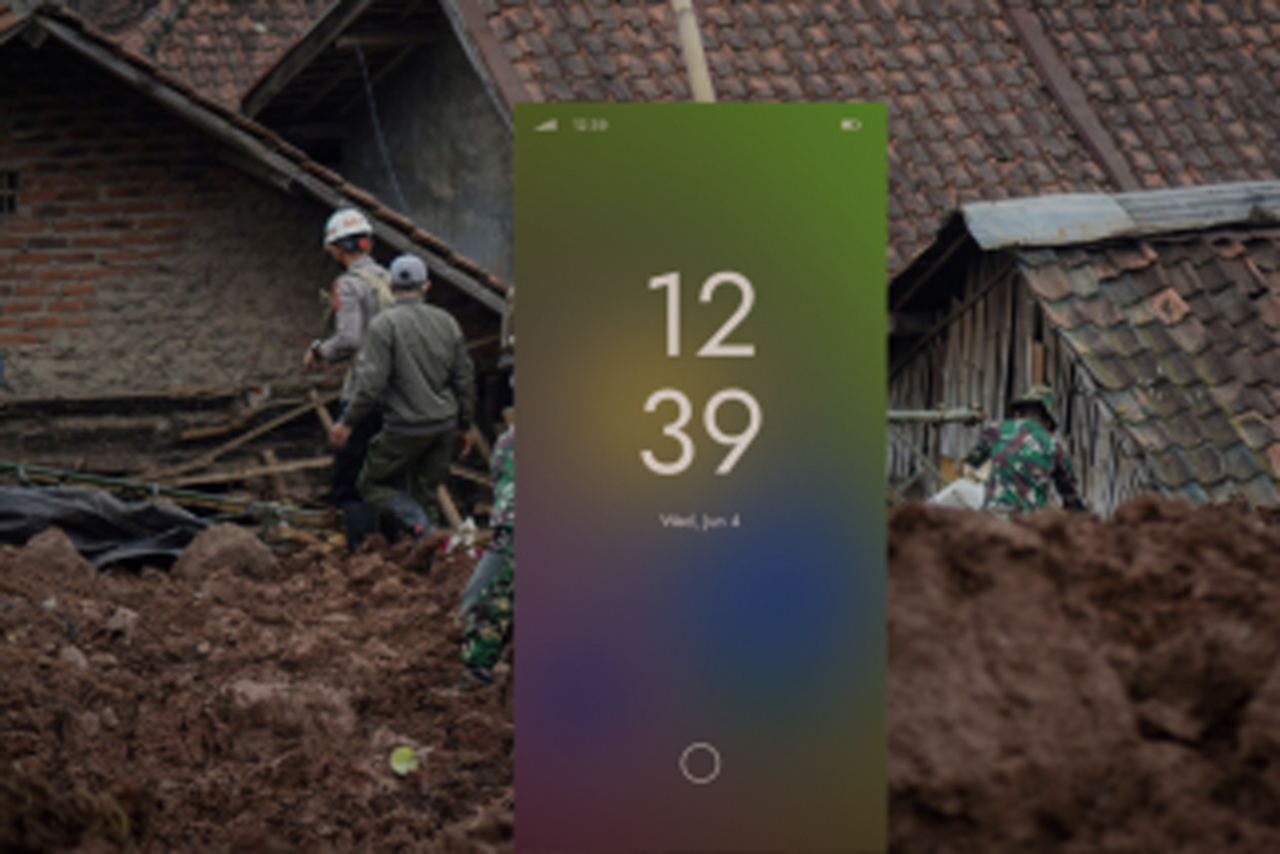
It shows 12 h 39 min
